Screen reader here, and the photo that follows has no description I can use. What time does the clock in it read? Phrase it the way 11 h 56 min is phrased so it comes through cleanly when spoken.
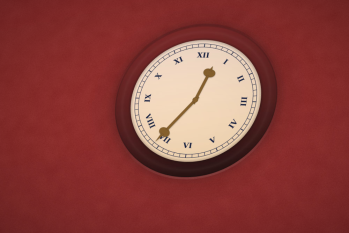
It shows 12 h 36 min
